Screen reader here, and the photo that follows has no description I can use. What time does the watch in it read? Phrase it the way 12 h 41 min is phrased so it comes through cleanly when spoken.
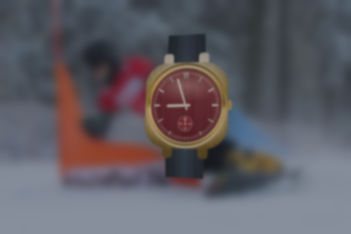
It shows 8 h 57 min
